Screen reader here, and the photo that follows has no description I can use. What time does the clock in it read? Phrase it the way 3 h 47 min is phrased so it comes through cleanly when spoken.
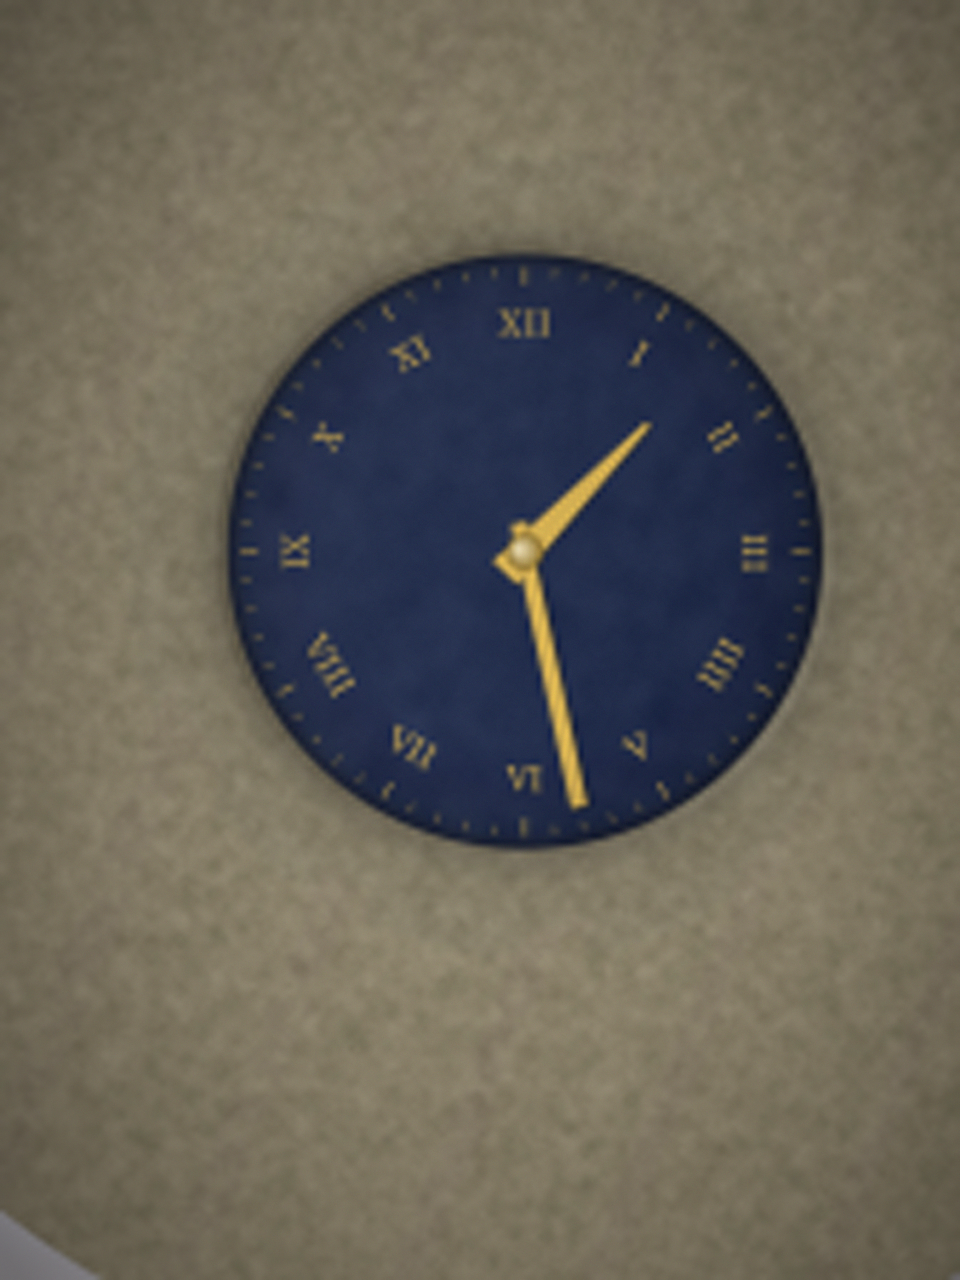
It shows 1 h 28 min
